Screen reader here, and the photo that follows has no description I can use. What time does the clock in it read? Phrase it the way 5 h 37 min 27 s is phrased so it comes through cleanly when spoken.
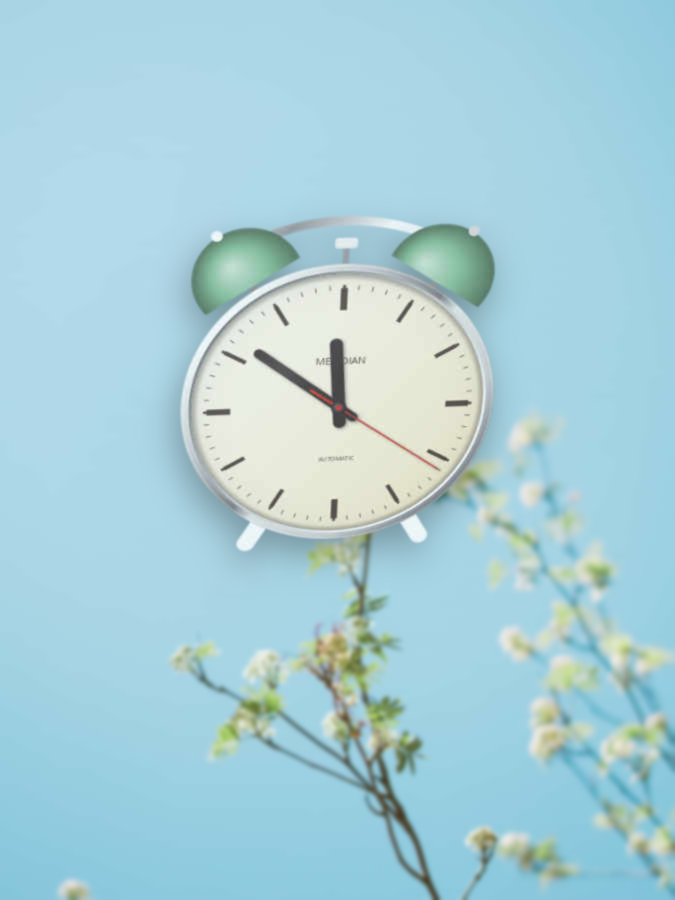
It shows 11 h 51 min 21 s
